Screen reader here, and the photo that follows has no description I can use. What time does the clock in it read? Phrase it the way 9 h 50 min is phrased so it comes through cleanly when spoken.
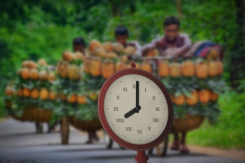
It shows 8 h 01 min
